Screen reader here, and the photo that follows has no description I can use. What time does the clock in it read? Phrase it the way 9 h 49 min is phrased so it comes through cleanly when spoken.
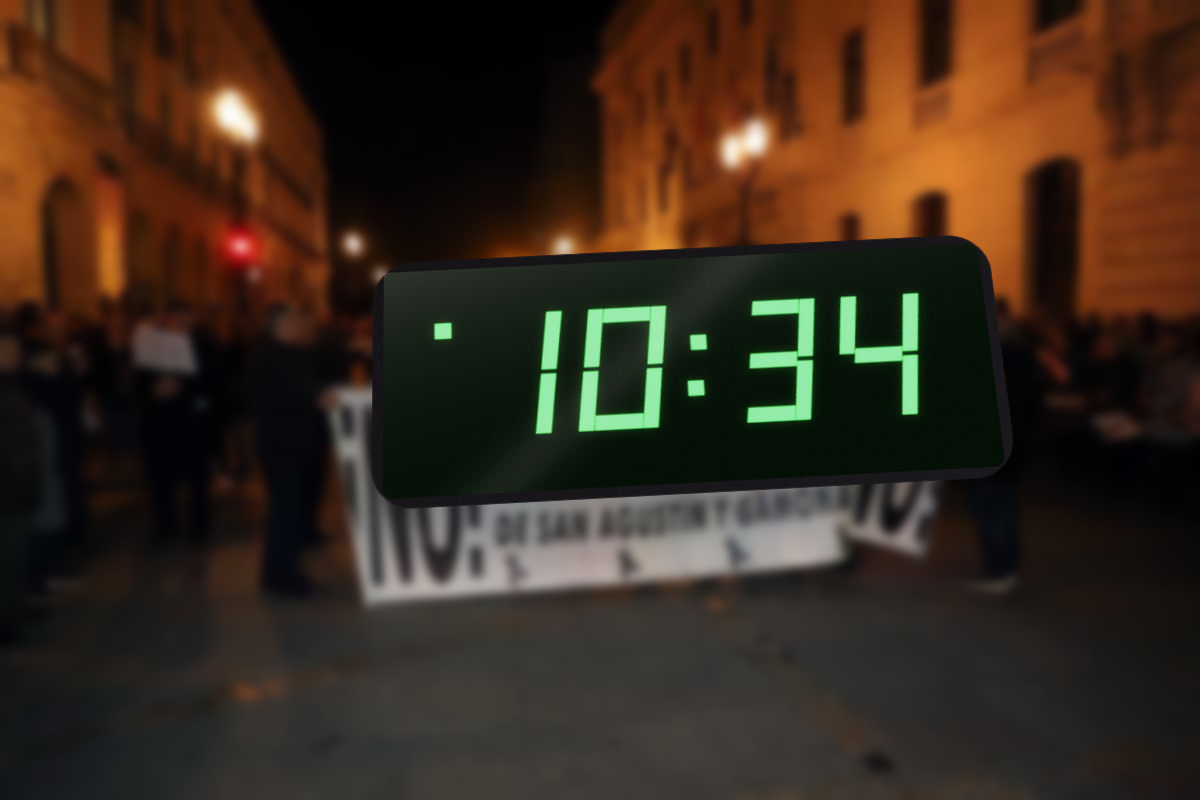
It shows 10 h 34 min
